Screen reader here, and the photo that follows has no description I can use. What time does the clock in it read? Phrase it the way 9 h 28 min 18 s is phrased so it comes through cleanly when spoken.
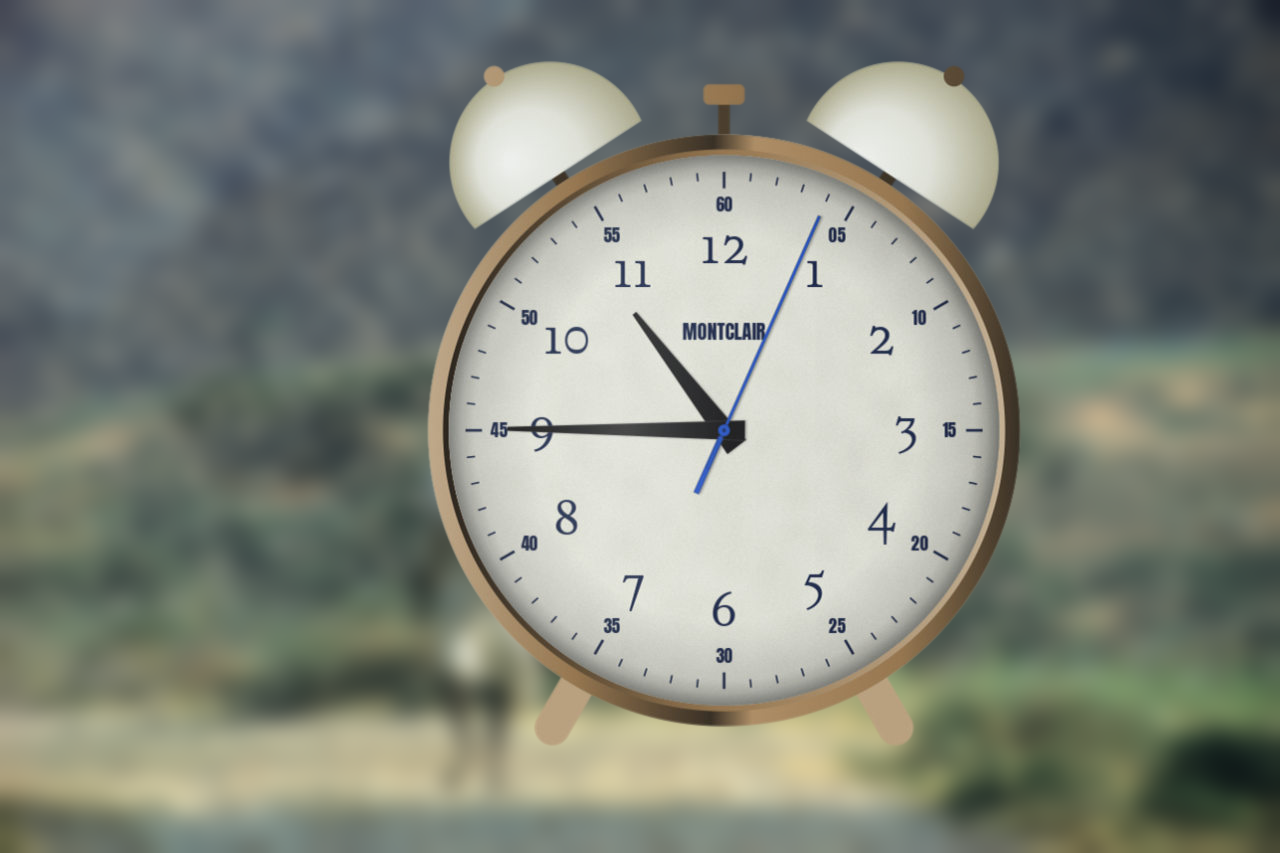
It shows 10 h 45 min 04 s
